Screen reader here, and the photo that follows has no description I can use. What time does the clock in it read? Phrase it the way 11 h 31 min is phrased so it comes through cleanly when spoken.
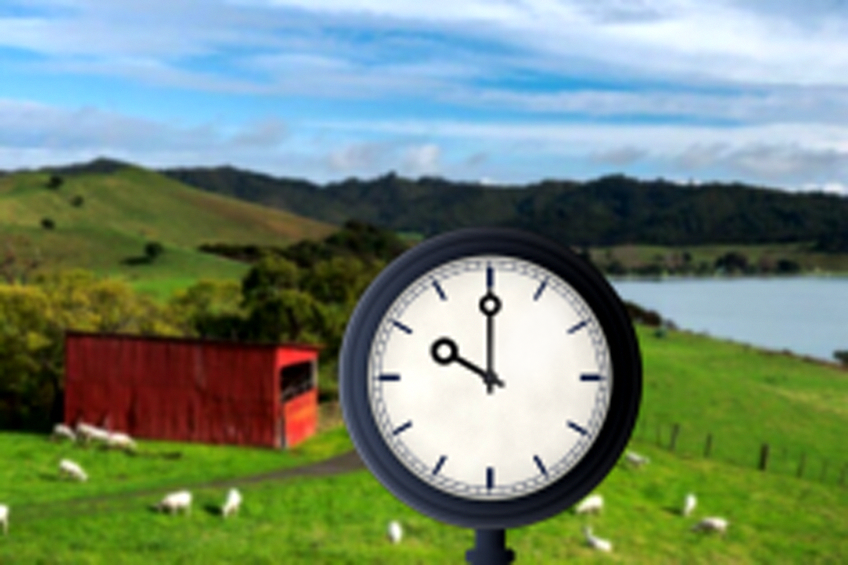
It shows 10 h 00 min
